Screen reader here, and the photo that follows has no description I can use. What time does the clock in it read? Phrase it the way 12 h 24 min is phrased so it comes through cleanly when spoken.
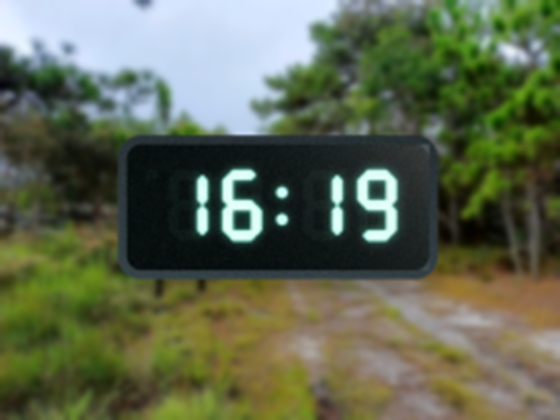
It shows 16 h 19 min
